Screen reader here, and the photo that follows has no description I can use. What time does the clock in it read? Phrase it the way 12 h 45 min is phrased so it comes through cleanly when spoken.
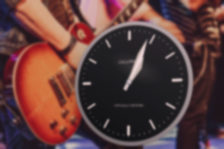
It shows 1 h 04 min
